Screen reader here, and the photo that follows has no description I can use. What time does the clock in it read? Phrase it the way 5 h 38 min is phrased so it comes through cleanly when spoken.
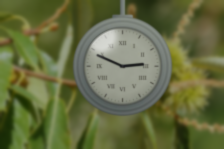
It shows 2 h 49 min
